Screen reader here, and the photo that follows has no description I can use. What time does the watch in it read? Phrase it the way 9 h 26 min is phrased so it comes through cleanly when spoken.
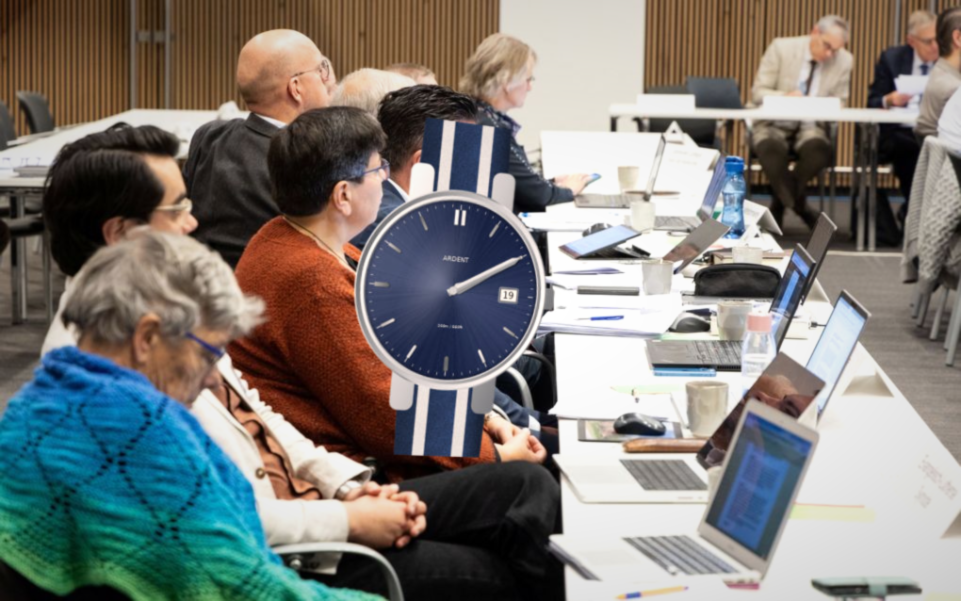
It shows 2 h 10 min
